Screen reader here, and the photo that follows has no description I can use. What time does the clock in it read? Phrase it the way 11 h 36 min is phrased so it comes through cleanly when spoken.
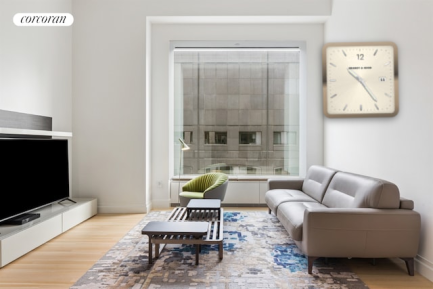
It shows 10 h 24 min
